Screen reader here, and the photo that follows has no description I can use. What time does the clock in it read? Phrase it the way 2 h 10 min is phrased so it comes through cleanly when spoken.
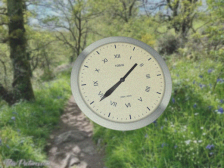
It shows 1 h 39 min
